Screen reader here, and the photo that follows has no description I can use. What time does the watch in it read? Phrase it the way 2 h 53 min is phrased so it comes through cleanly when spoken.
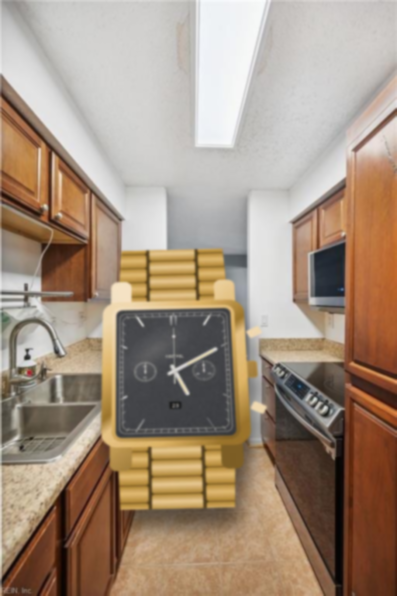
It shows 5 h 10 min
